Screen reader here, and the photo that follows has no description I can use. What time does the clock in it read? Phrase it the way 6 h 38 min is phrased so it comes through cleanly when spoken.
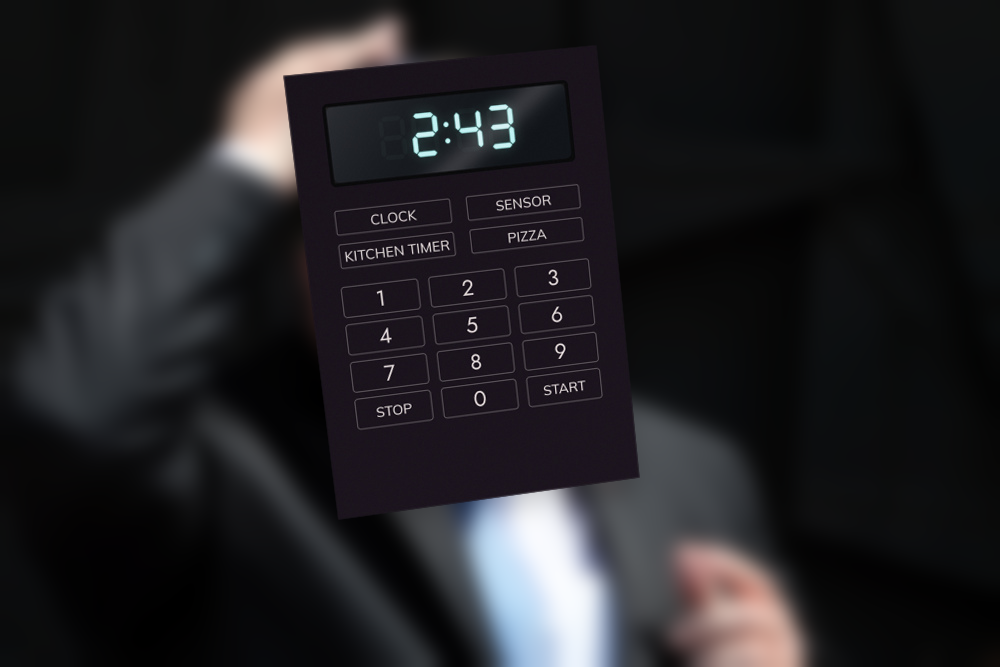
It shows 2 h 43 min
